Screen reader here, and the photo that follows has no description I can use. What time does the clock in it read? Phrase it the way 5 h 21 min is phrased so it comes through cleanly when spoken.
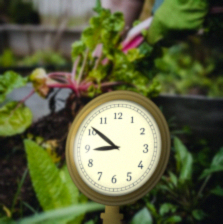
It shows 8 h 51 min
